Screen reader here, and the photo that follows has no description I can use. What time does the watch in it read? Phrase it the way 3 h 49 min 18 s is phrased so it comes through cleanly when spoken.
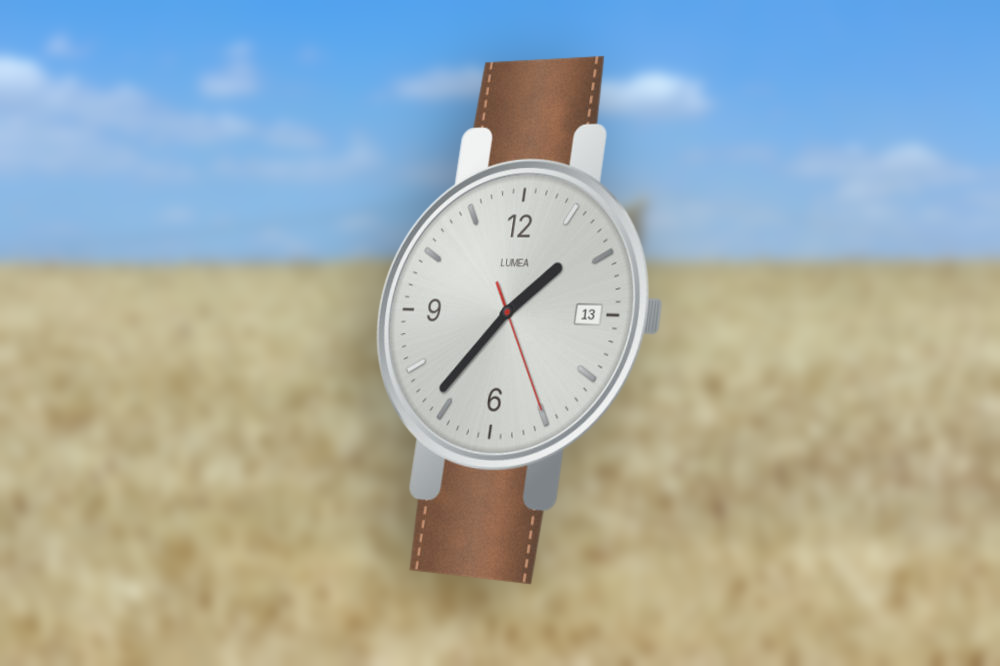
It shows 1 h 36 min 25 s
